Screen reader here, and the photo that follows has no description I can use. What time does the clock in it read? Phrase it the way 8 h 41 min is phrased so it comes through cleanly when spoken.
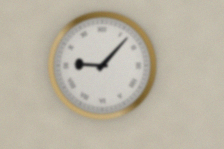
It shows 9 h 07 min
